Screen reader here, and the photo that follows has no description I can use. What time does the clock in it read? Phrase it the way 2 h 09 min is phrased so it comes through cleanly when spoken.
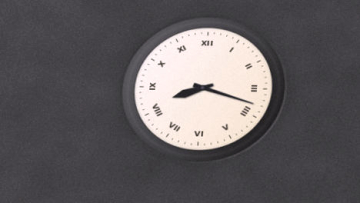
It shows 8 h 18 min
